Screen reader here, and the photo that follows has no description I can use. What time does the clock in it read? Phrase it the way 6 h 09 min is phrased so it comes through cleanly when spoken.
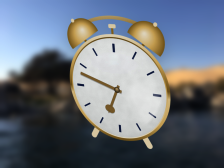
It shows 6 h 48 min
